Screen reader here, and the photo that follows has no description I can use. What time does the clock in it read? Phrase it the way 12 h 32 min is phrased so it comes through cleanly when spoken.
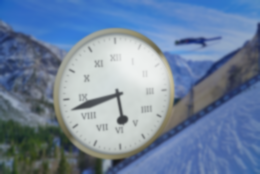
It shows 5 h 43 min
